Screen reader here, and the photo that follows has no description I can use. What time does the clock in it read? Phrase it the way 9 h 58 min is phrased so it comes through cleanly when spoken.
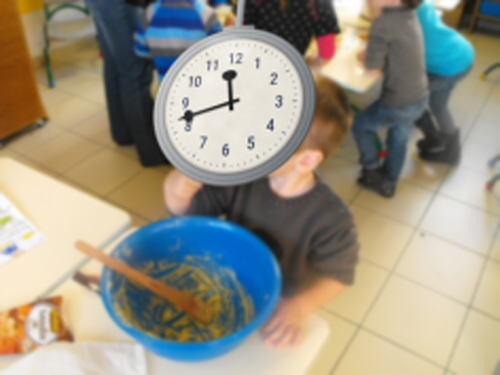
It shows 11 h 42 min
